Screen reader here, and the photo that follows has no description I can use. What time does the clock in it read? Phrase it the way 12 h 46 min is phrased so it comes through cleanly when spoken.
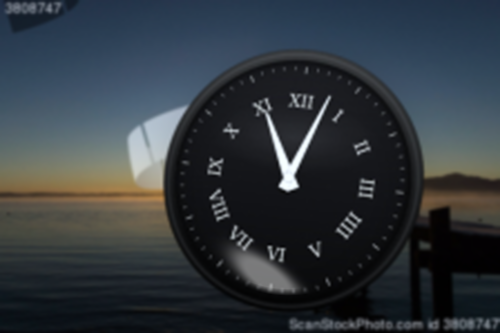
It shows 11 h 03 min
